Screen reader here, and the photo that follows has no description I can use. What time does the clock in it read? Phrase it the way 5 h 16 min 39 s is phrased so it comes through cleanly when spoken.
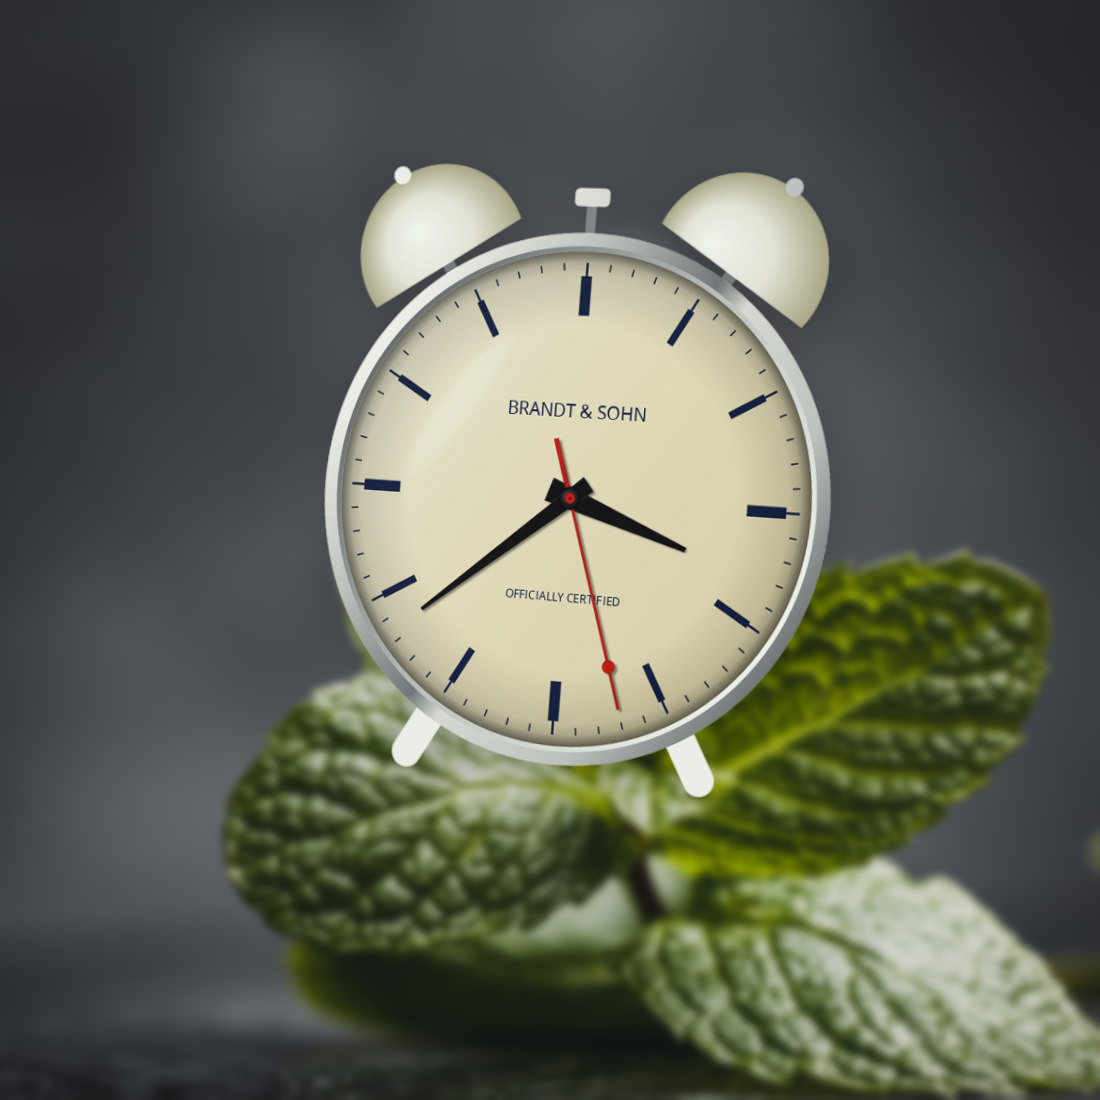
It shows 3 h 38 min 27 s
